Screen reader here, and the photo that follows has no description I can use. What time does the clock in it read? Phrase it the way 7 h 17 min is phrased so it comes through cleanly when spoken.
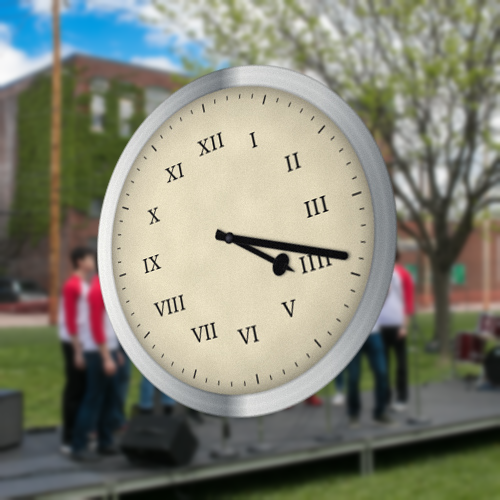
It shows 4 h 19 min
